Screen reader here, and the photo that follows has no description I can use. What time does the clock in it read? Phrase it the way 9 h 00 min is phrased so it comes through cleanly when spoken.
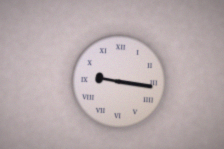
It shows 9 h 16 min
